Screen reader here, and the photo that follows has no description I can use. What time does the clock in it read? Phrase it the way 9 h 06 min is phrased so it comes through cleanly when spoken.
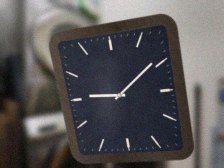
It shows 9 h 09 min
